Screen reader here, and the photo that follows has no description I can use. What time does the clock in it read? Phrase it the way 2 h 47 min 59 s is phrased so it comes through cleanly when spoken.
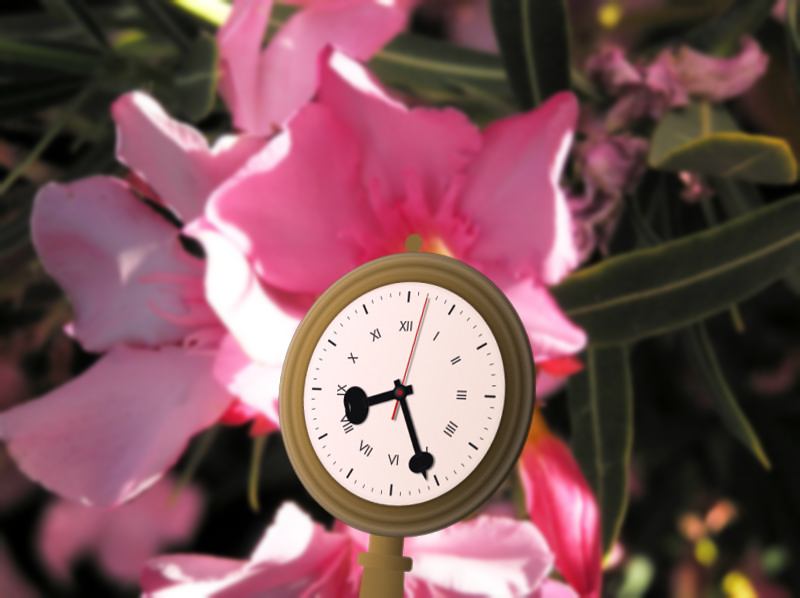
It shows 8 h 26 min 02 s
